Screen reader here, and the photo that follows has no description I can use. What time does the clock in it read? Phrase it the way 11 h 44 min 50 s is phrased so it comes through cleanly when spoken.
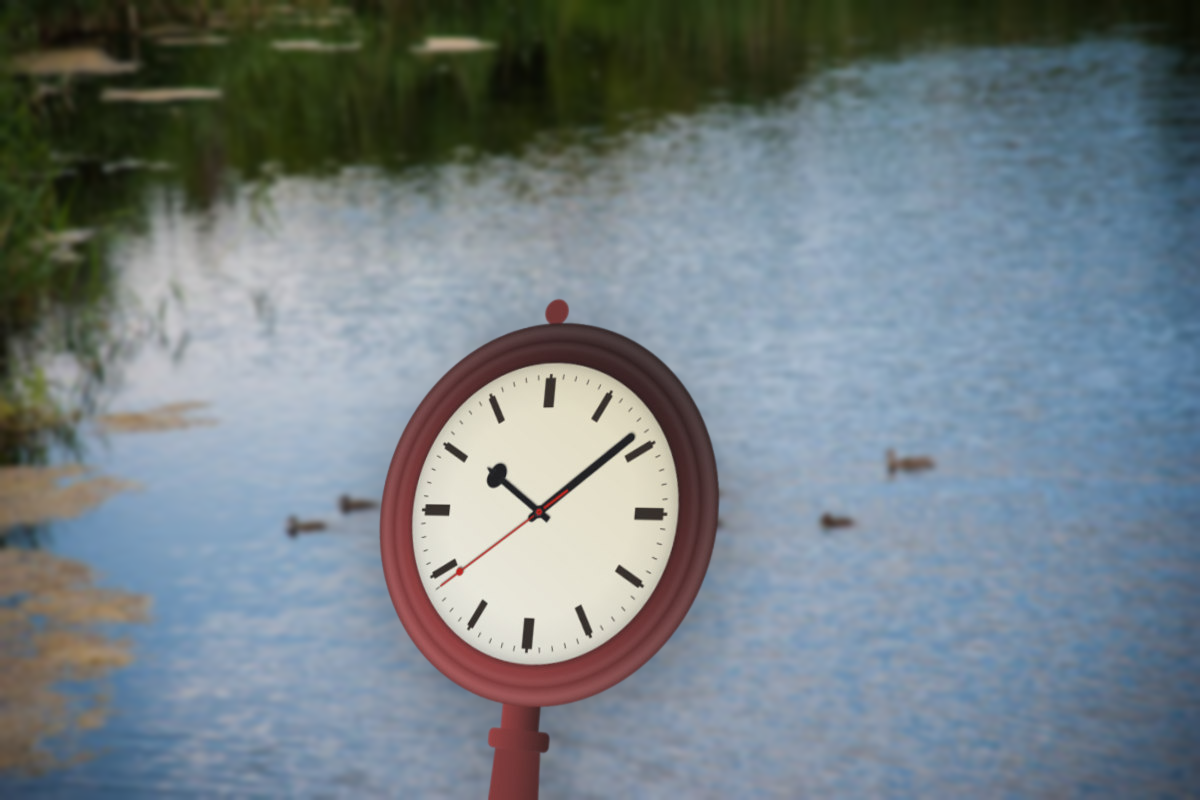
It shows 10 h 08 min 39 s
